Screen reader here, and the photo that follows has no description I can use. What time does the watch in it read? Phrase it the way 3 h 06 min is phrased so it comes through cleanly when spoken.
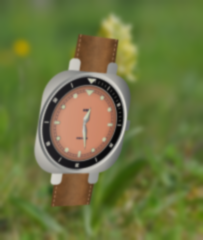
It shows 12 h 28 min
